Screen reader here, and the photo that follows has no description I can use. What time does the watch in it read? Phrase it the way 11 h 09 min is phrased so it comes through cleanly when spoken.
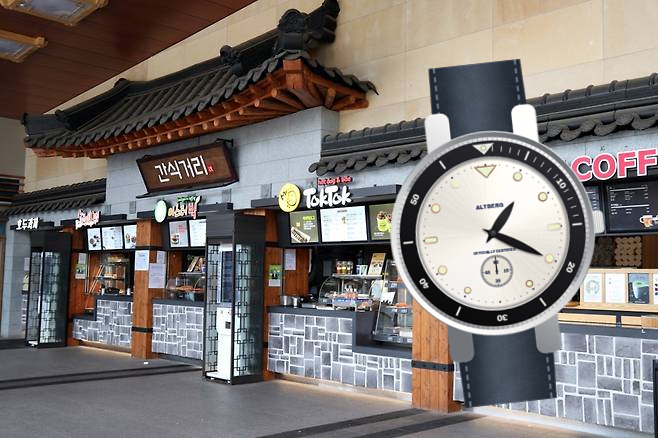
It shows 1 h 20 min
